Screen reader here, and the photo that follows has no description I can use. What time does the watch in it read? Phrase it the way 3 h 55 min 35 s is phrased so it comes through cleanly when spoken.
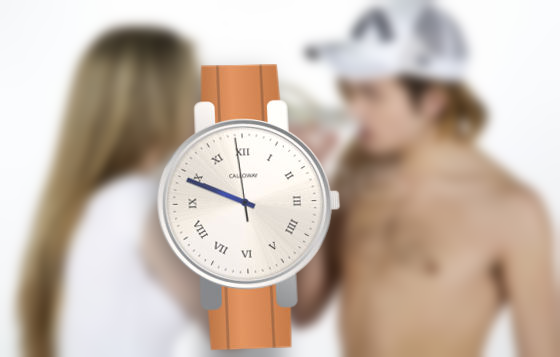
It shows 9 h 48 min 59 s
